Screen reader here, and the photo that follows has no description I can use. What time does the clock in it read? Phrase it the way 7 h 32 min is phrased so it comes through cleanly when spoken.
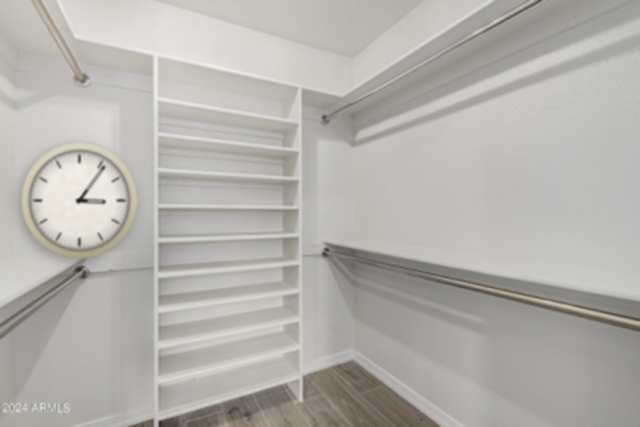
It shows 3 h 06 min
